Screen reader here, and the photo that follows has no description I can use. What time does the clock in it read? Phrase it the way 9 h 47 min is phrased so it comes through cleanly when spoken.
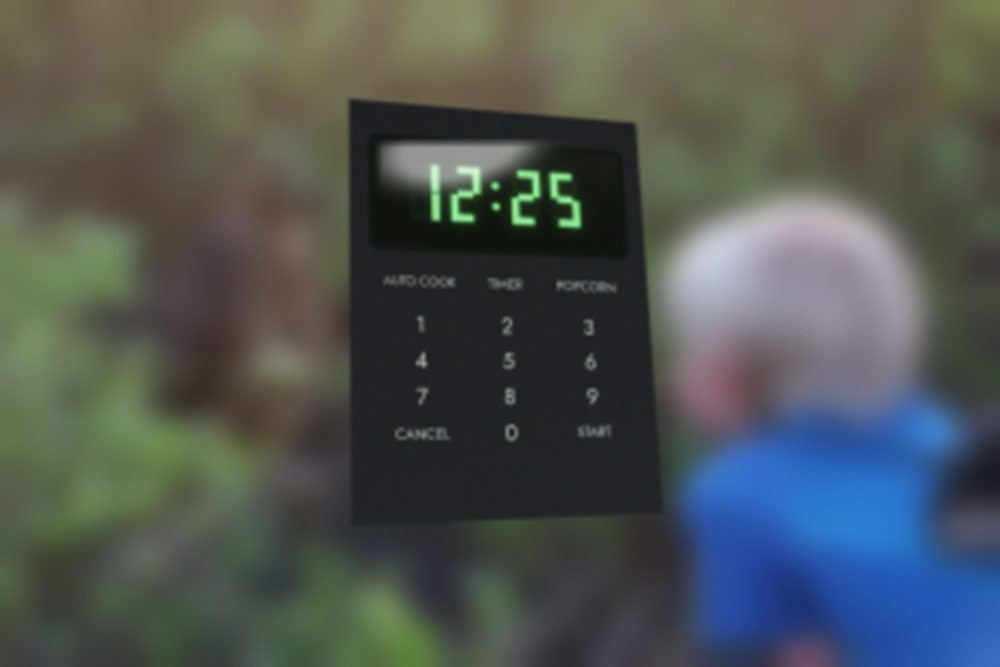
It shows 12 h 25 min
